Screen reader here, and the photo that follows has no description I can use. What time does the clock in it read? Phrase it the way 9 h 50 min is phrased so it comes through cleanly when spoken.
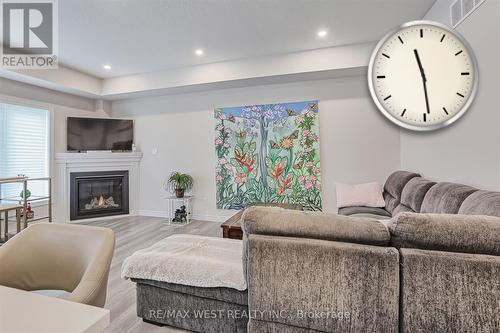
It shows 11 h 29 min
